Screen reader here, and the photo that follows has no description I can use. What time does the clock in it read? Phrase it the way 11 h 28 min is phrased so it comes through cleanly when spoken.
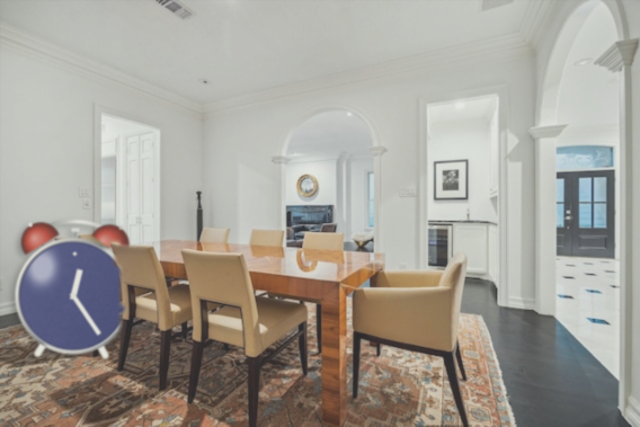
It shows 12 h 24 min
